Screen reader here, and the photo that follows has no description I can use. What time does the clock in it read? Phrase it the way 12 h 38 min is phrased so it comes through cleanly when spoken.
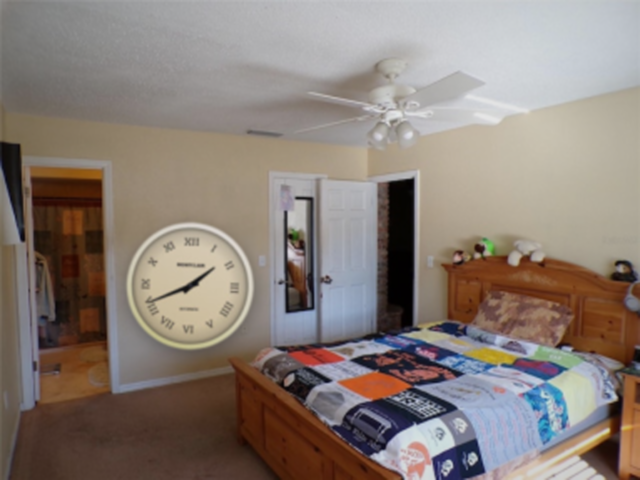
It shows 1 h 41 min
